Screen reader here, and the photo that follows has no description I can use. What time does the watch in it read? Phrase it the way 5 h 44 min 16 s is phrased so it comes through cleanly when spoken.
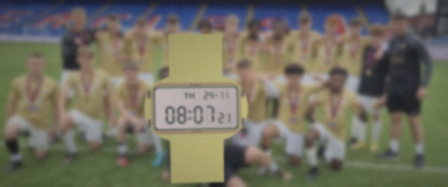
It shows 8 h 07 min 21 s
